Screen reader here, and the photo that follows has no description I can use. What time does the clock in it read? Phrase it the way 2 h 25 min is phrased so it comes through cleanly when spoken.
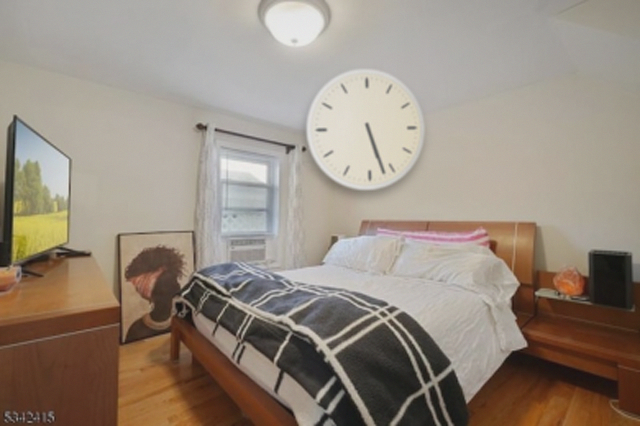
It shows 5 h 27 min
